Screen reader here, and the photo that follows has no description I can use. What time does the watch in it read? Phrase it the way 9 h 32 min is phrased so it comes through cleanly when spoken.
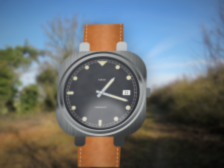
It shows 1 h 18 min
